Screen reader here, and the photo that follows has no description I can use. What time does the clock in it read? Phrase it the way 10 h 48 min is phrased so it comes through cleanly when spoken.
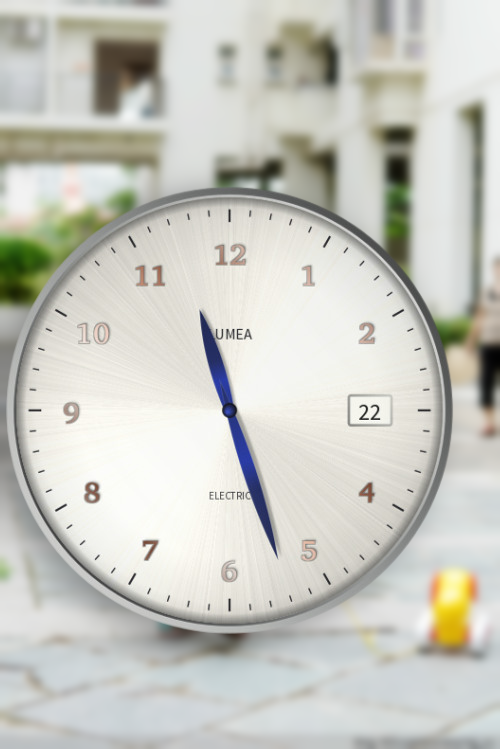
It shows 11 h 27 min
